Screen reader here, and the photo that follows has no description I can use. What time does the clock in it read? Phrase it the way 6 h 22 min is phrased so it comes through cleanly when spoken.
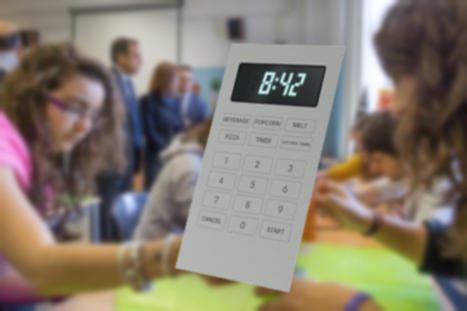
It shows 8 h 42 min
